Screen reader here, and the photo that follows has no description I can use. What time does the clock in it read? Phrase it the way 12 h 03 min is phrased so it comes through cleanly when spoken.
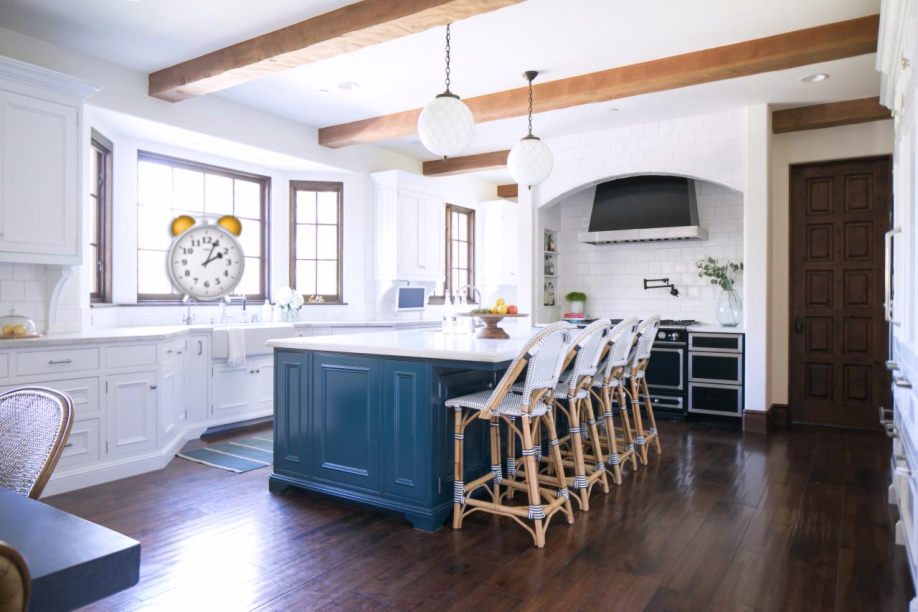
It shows 2 h 04 min
